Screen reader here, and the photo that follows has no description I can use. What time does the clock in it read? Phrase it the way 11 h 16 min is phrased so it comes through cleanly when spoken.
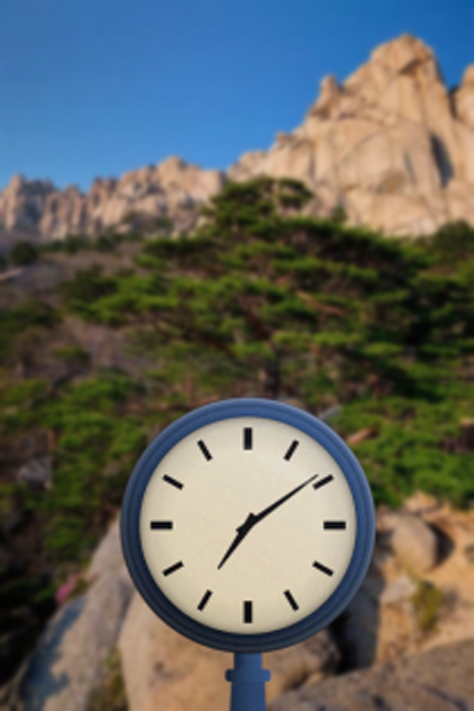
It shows 7 h 09 min
